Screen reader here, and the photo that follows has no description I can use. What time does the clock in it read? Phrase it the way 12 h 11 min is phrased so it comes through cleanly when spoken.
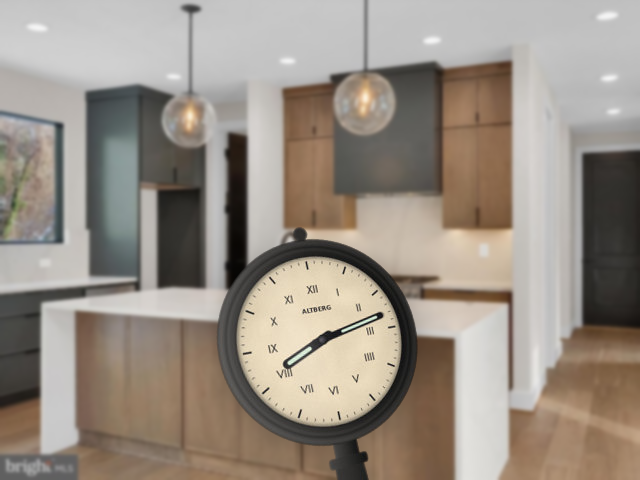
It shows 8 h 13 min
